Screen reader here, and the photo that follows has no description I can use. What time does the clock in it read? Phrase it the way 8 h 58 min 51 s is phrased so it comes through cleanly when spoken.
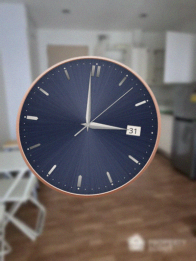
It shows 2 h 59 min 07 s
